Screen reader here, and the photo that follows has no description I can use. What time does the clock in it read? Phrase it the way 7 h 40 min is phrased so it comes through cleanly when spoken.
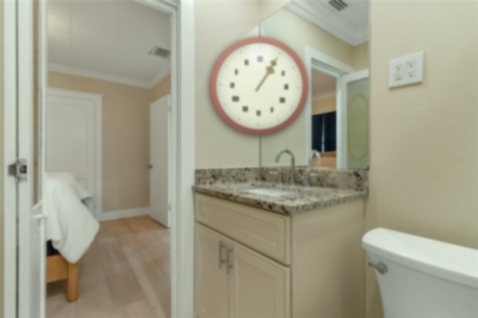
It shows 1 h 05 min
